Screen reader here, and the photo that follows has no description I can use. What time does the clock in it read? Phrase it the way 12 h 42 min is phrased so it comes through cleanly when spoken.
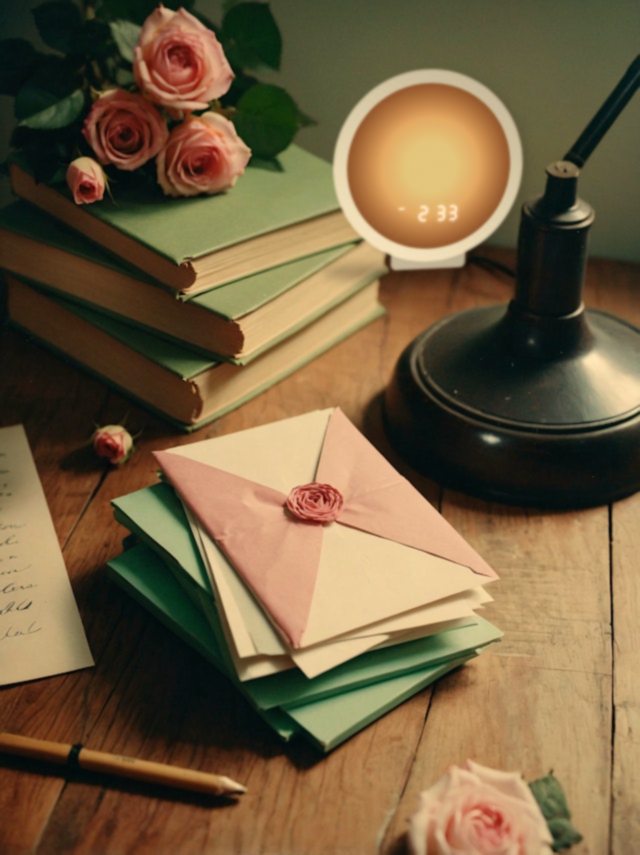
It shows 2 h 33 min
